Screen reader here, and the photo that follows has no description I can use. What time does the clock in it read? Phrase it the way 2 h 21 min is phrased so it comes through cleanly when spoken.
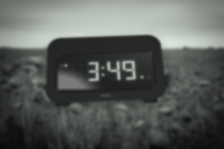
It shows 3 h 49 min
